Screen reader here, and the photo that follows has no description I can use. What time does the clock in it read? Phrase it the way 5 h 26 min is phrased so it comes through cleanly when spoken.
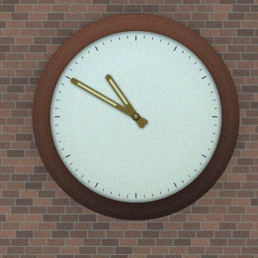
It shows 10 h 50 min
